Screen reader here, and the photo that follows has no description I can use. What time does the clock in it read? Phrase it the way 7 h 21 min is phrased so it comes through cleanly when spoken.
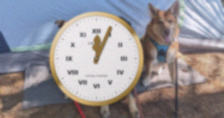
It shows 12 h 04 min
